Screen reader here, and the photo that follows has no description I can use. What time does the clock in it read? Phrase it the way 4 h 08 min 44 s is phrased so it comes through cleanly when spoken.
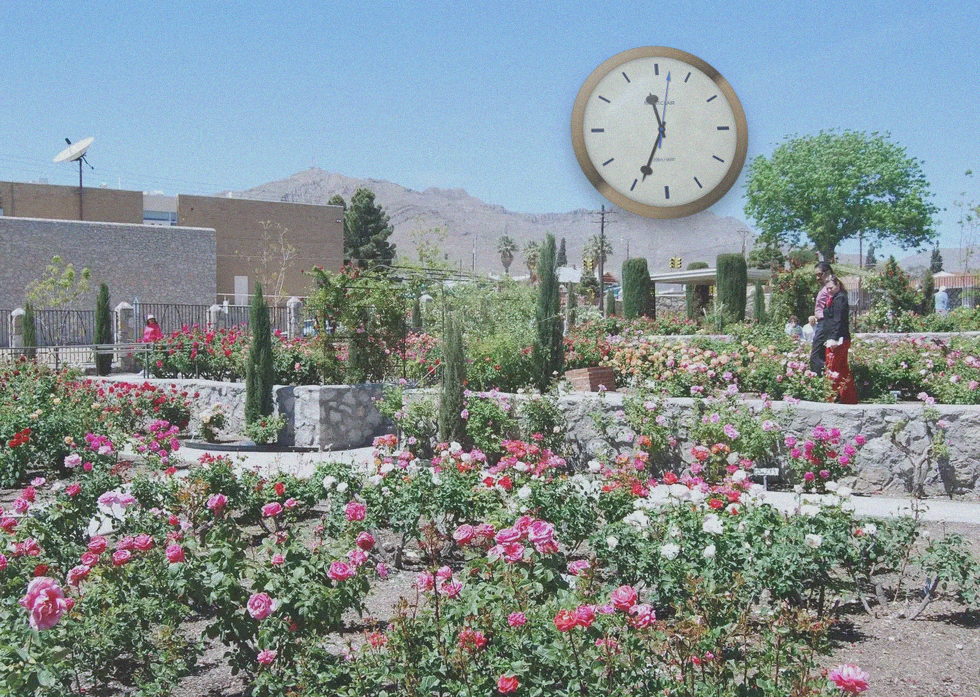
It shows 11 h 34 min 02 s
